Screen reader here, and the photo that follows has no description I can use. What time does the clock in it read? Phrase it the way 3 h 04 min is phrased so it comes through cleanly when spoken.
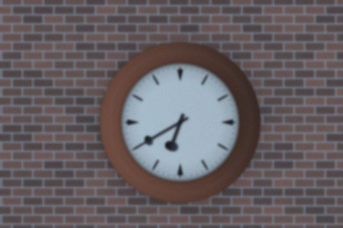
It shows 6 h 40 min
